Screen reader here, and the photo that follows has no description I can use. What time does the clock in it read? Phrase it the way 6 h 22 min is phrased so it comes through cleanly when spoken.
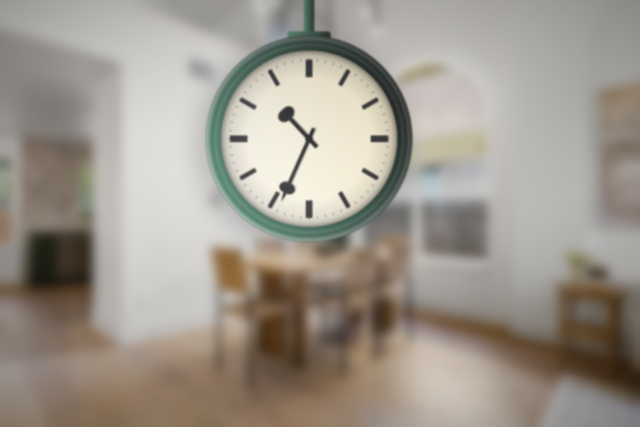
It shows 10 h 34 min
